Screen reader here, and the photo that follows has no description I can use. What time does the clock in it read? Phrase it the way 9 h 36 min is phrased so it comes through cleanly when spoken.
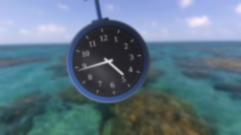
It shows 4 h 44 min
